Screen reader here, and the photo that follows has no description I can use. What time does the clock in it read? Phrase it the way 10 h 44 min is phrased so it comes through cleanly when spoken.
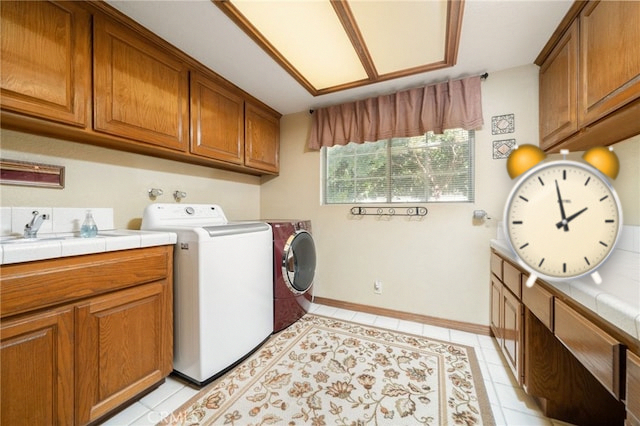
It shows 1 h 58 min
